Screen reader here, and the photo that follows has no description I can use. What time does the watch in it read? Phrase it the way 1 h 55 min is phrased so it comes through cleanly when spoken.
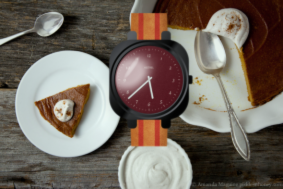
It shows 5 h 38 min
